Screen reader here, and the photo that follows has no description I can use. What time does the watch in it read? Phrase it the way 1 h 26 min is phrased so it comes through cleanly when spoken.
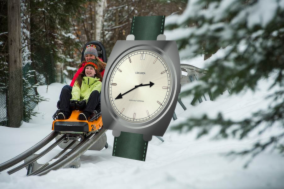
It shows 2 h 40 min
